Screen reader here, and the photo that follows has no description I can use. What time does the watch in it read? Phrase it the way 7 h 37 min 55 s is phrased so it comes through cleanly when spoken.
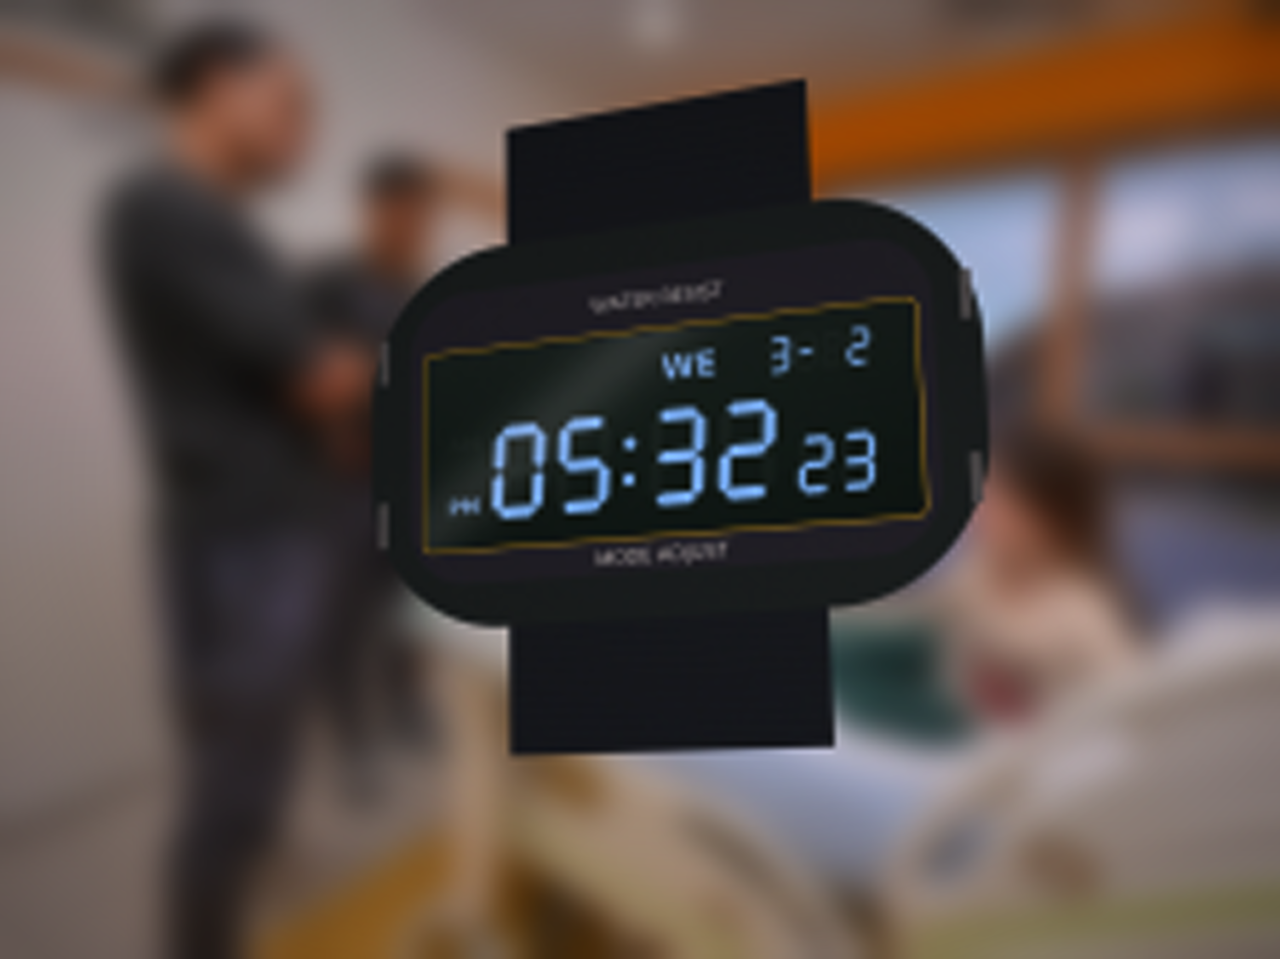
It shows 5 h 32 min 23 s
